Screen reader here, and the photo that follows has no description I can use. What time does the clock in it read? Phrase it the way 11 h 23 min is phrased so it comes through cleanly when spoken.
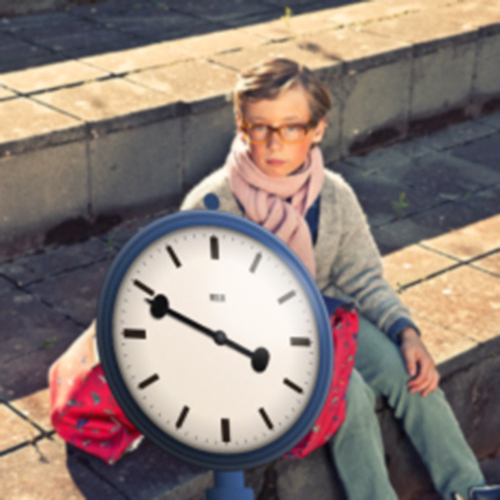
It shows 3 h 49 min
